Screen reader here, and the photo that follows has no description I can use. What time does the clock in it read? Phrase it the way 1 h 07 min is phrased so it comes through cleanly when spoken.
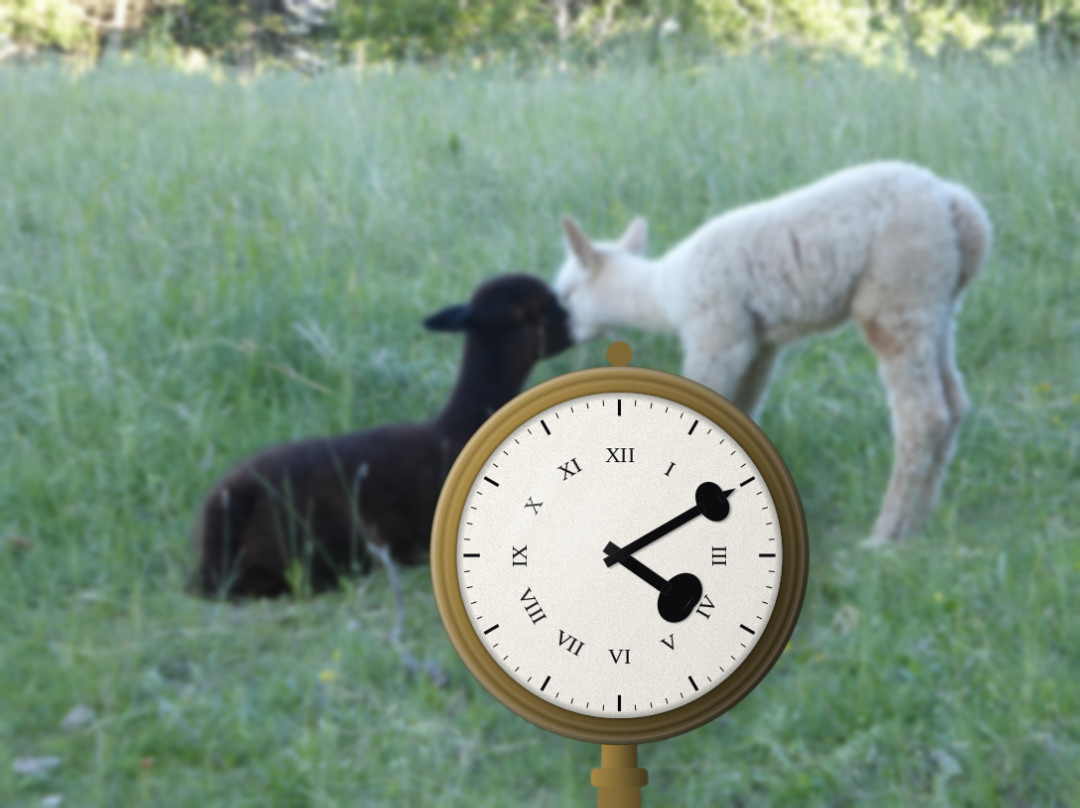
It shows 4 h 10 min
